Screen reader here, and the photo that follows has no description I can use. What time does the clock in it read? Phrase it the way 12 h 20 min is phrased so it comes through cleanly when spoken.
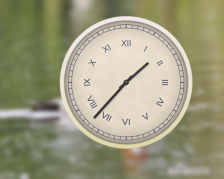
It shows 1 h 37 min
